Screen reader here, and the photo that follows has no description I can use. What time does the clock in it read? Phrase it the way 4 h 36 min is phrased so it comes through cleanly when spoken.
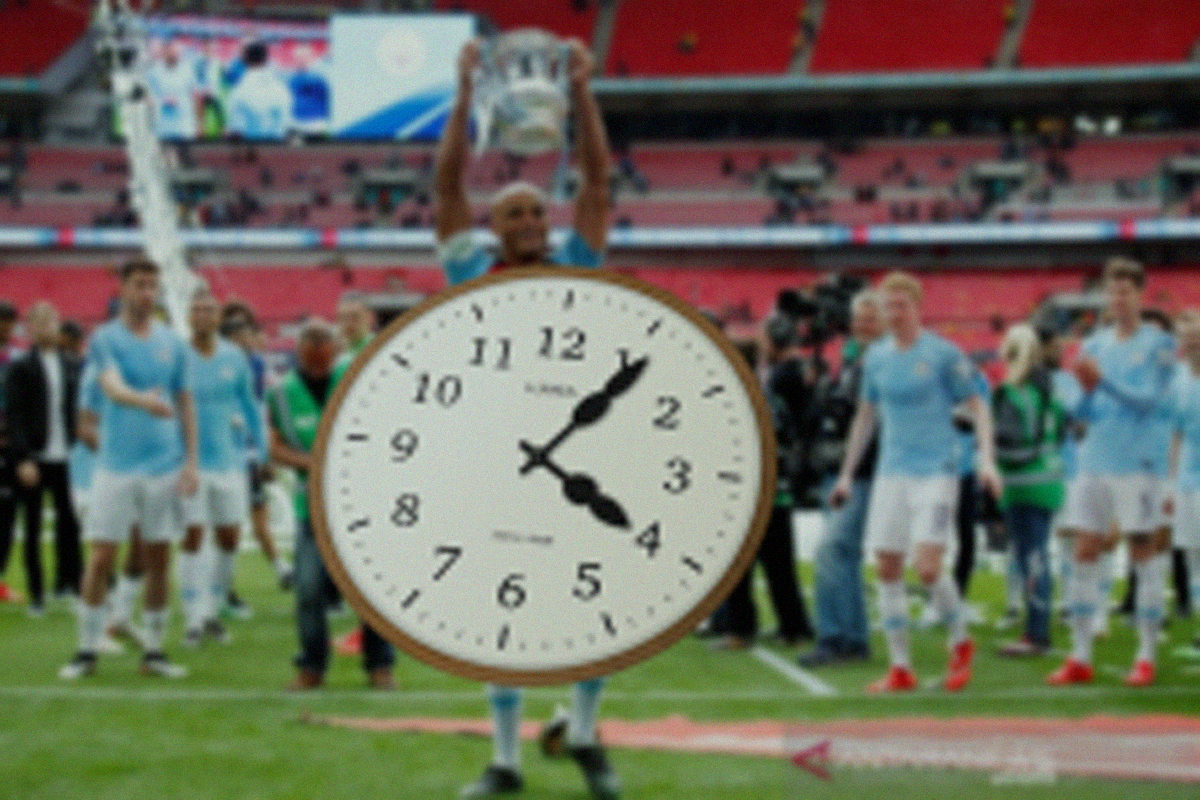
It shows 4 h 06 min
